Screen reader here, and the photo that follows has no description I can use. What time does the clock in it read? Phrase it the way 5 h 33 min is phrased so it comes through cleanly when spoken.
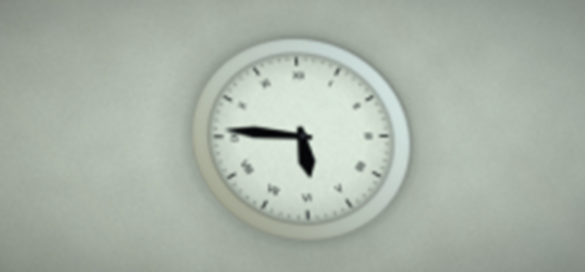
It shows 5 h 46 min
